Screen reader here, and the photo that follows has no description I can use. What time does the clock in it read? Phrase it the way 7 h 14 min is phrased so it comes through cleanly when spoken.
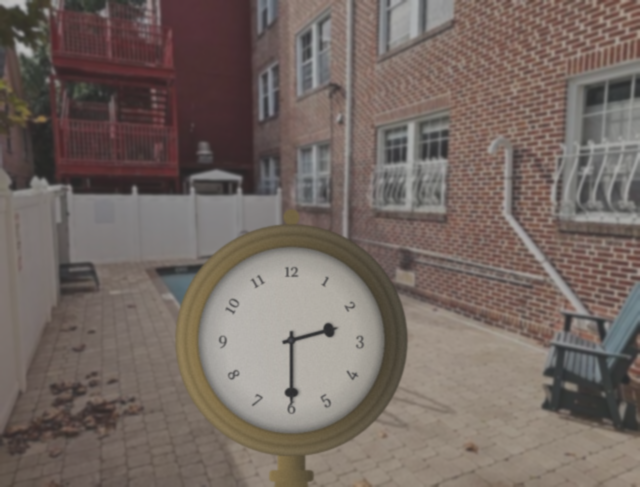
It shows 2 h 30 min
